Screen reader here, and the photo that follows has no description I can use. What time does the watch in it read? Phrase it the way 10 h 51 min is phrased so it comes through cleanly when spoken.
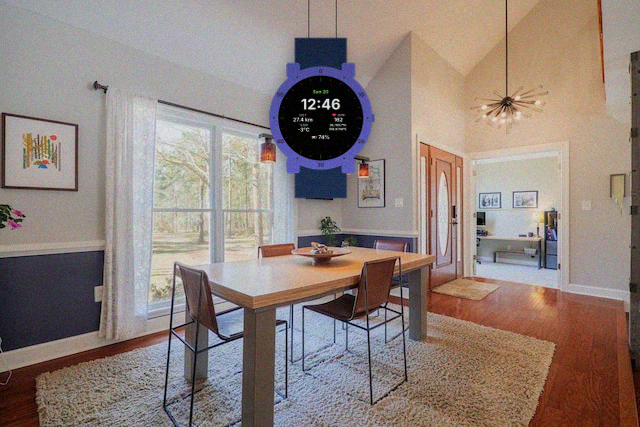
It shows 12 h 46 min
